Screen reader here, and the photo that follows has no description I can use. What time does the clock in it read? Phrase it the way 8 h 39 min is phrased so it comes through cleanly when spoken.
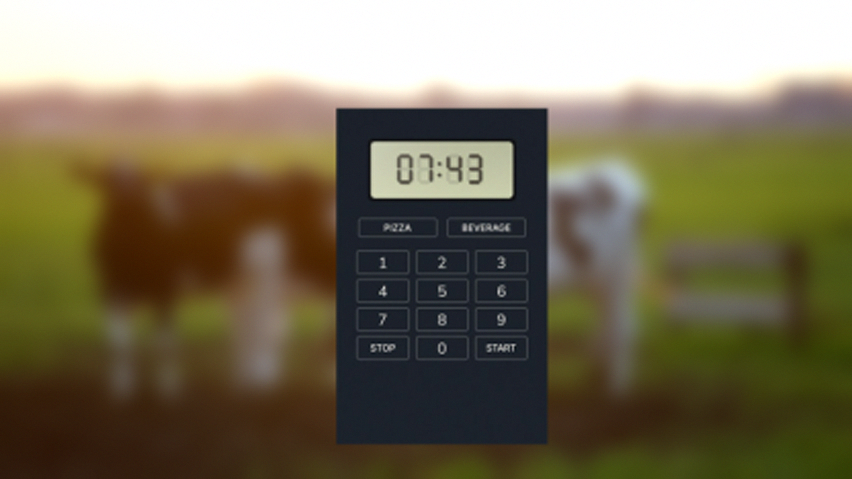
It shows 7 h 43 min
